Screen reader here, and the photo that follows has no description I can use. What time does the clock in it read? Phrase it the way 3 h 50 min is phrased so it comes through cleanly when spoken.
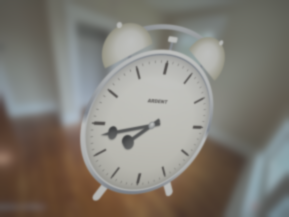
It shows 7 h 43 min
